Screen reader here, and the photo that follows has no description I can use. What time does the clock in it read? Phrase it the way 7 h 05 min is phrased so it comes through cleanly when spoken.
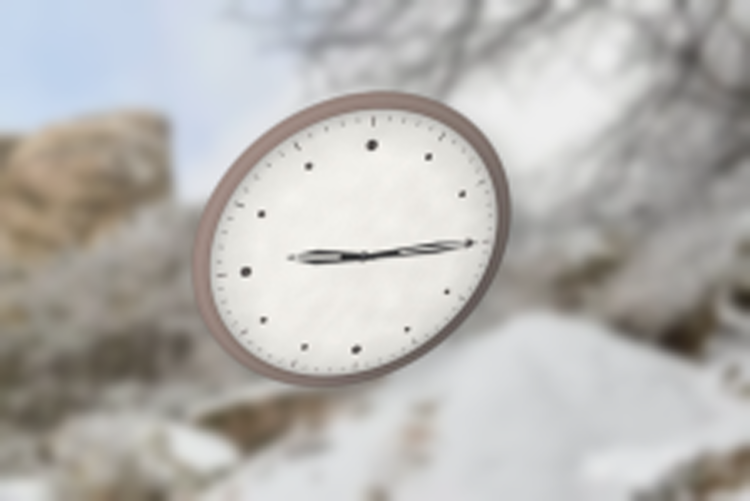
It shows 9 h 15 min
